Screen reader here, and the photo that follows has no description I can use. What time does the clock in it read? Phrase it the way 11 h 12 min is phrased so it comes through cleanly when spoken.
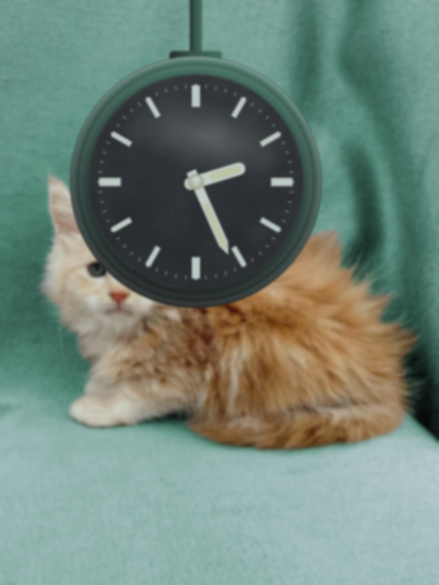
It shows 2 h 26 min
